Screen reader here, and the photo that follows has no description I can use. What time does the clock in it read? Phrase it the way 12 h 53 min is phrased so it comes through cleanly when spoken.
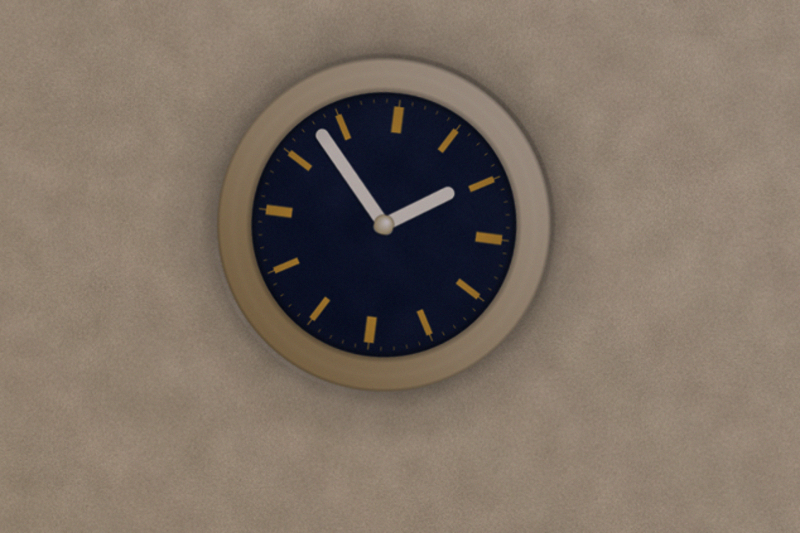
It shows 1 h 53 min
